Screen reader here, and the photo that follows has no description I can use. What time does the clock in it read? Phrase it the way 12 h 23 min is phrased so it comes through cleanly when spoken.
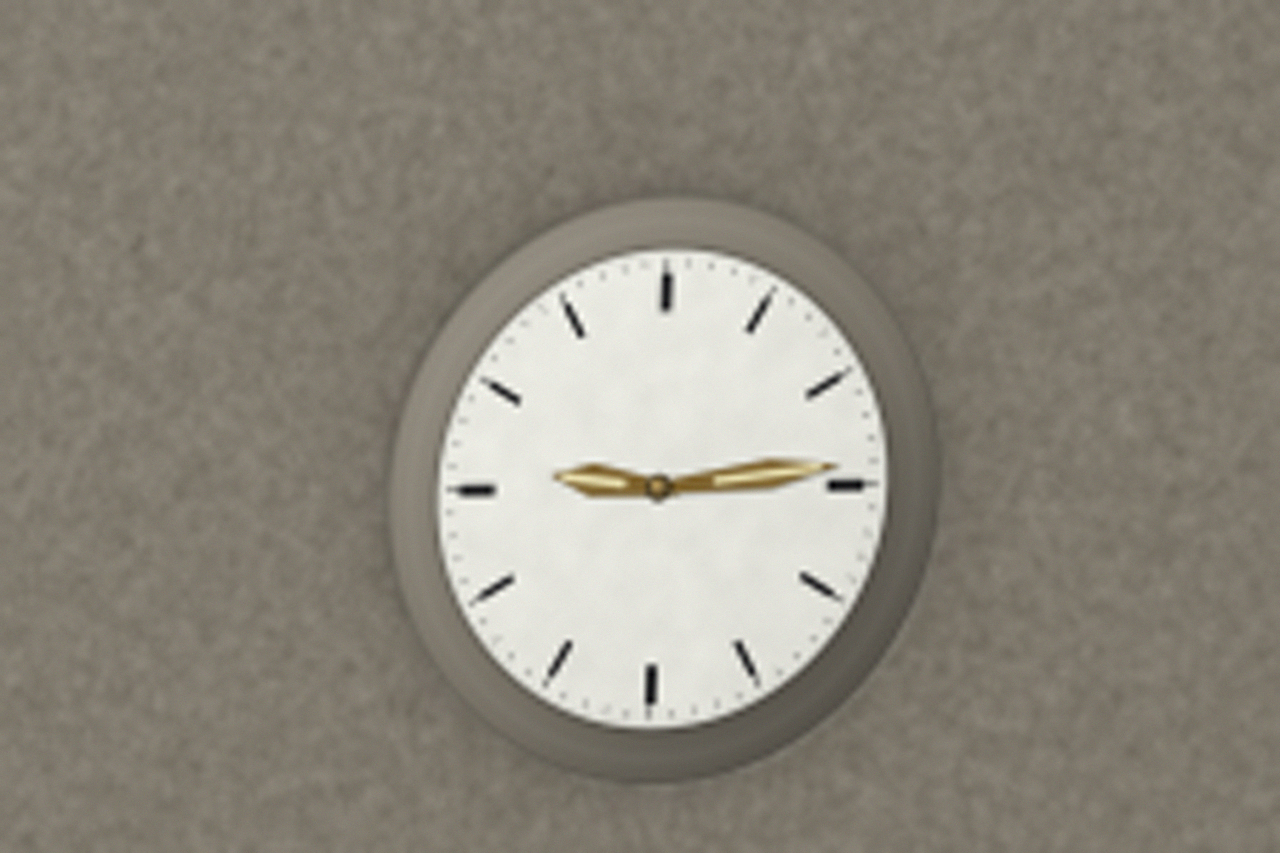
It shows 9 h 14 min
